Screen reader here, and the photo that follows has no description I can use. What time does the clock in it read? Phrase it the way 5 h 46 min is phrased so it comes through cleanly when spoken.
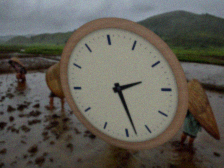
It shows 2 h 28 min
